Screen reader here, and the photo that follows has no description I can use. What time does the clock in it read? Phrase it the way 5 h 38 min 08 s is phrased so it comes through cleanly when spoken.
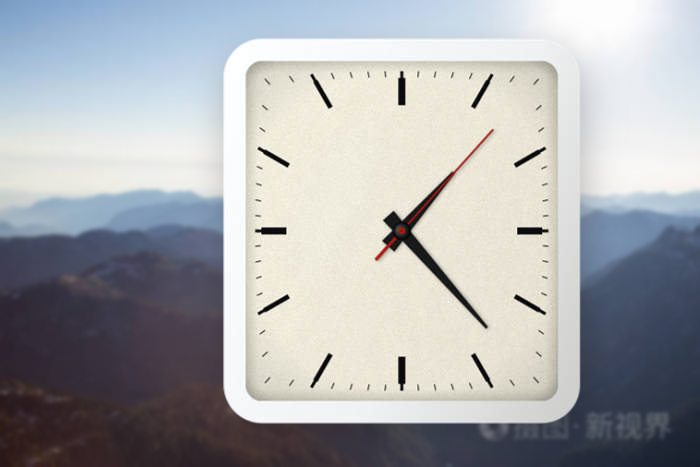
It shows 1 h 23 min 07 s
